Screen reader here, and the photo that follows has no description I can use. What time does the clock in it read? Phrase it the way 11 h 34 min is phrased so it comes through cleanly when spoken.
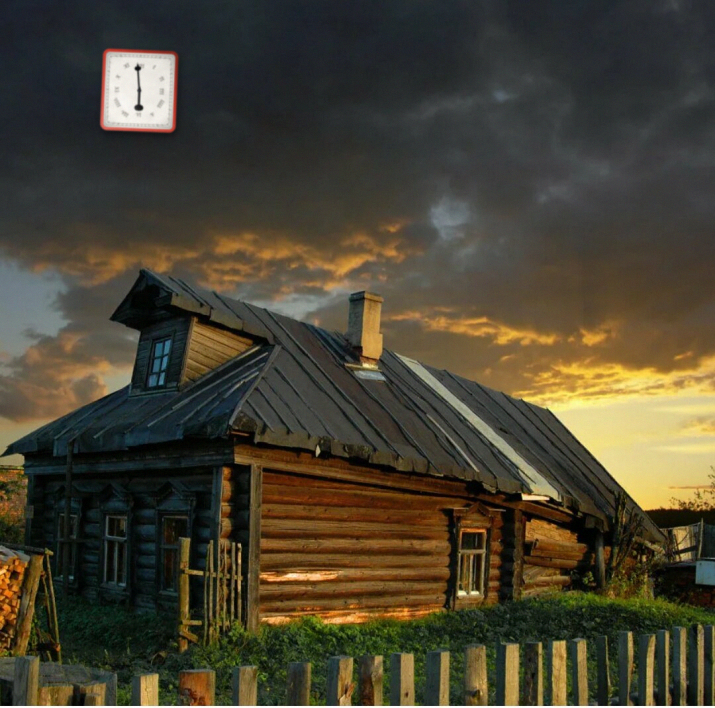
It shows 5 h 59 min
